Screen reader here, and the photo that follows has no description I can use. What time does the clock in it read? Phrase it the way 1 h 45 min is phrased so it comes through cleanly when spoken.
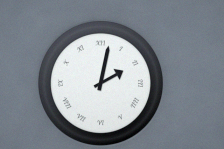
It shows 2 h 02 min
